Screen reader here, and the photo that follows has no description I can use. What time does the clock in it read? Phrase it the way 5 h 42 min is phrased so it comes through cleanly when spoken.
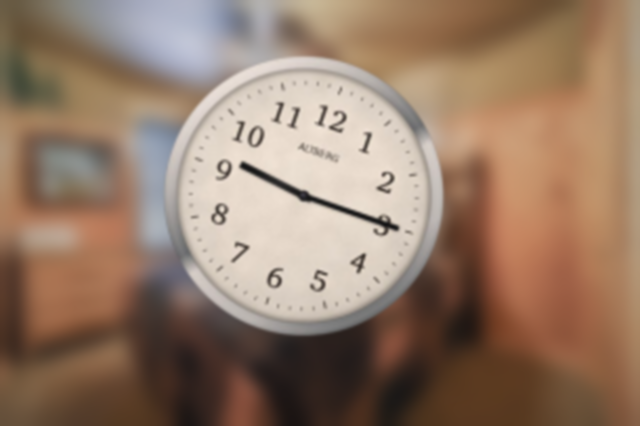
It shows 9 h 15 min
